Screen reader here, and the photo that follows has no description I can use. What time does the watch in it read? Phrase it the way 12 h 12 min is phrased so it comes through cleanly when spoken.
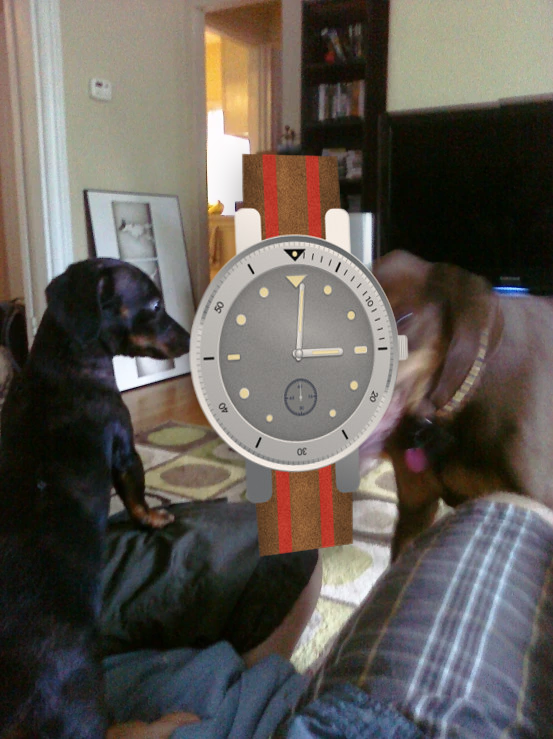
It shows 3 h 01 min
